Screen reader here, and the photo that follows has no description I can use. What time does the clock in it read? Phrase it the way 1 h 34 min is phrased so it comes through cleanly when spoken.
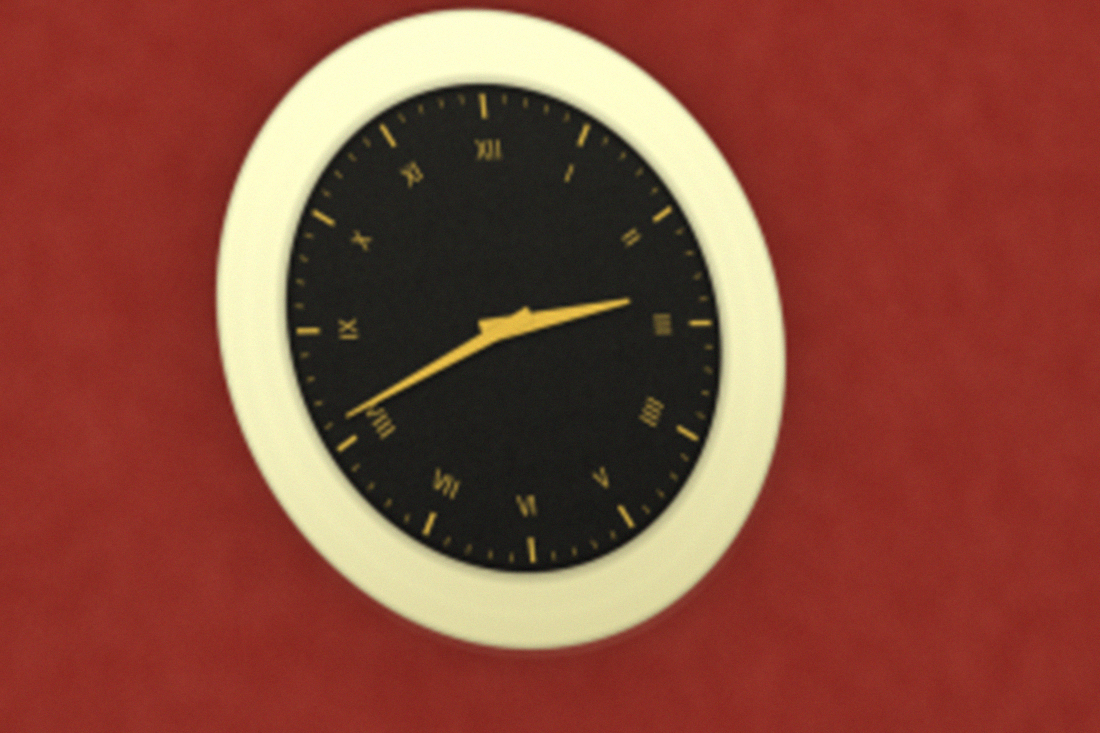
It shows 2 h 41 min
